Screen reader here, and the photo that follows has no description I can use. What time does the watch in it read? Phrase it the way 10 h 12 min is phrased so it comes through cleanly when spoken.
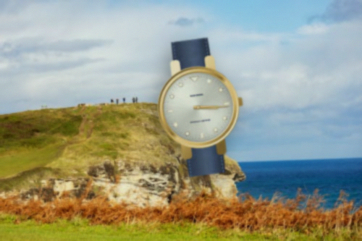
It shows 3 h 16 min
